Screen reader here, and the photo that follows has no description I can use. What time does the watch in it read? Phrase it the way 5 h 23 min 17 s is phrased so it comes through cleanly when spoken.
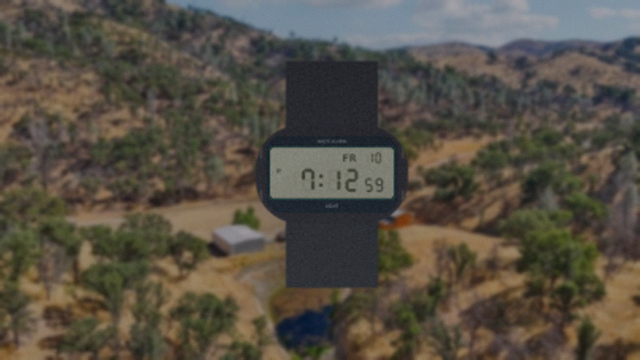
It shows 7 h 12 min 59 s
